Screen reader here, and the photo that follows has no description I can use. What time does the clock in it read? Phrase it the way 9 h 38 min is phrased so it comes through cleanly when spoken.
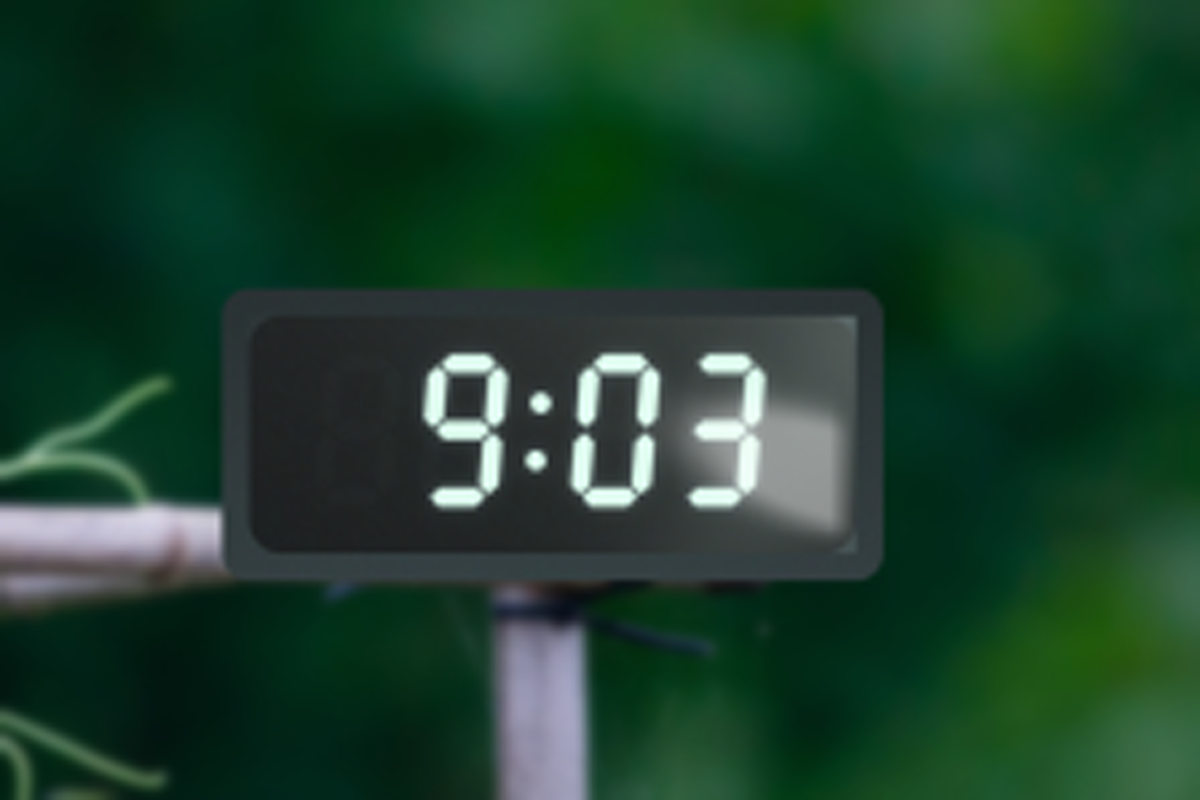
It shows 9 h 03 min
